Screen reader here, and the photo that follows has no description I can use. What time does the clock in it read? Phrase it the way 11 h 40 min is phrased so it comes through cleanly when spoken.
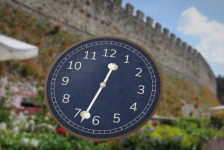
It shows 12 h 33 min
